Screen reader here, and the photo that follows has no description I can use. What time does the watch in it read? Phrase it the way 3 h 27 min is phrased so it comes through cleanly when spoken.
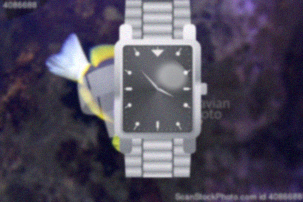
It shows 3 h 53 min
